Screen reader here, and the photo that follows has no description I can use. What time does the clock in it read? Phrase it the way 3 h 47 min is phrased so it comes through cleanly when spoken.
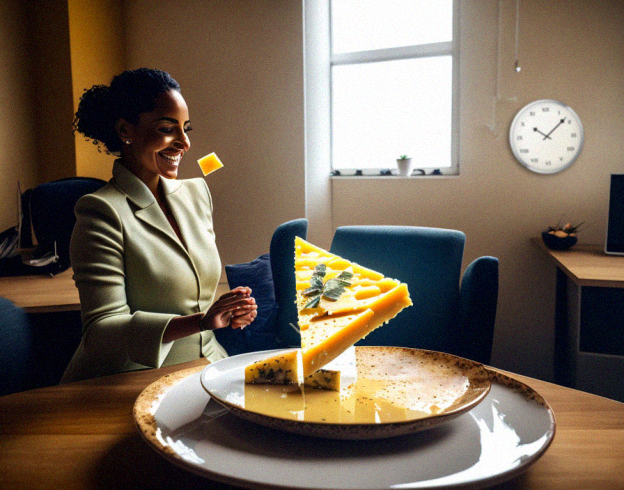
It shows 10 h 08 min
